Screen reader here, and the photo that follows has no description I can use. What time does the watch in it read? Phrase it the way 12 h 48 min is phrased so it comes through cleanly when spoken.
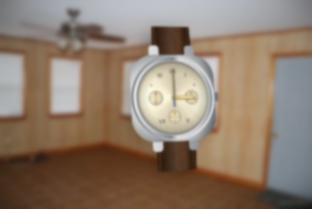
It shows 3 h 00 min
